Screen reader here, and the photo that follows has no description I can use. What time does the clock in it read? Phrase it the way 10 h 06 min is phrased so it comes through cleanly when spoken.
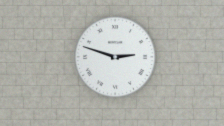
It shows 2 h 48 min
